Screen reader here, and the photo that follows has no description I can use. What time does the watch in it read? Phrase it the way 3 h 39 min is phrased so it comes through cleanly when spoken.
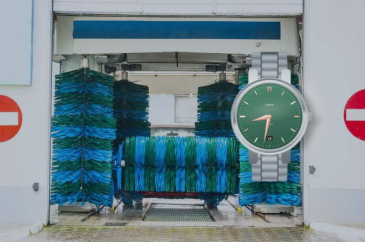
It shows 8 h 32 min
